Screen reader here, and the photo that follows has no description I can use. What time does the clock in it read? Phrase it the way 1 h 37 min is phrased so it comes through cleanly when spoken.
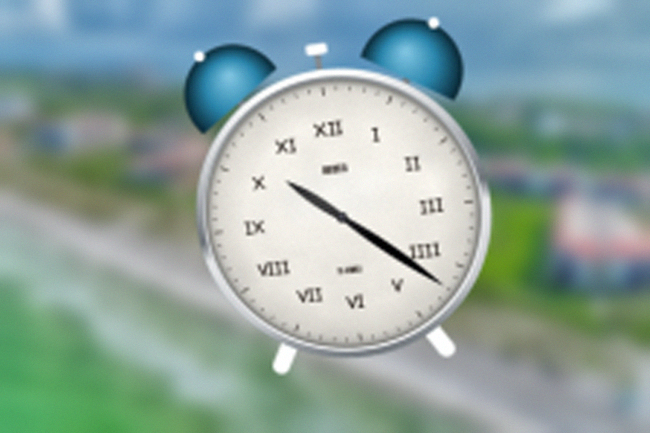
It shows 10 h 22 min
